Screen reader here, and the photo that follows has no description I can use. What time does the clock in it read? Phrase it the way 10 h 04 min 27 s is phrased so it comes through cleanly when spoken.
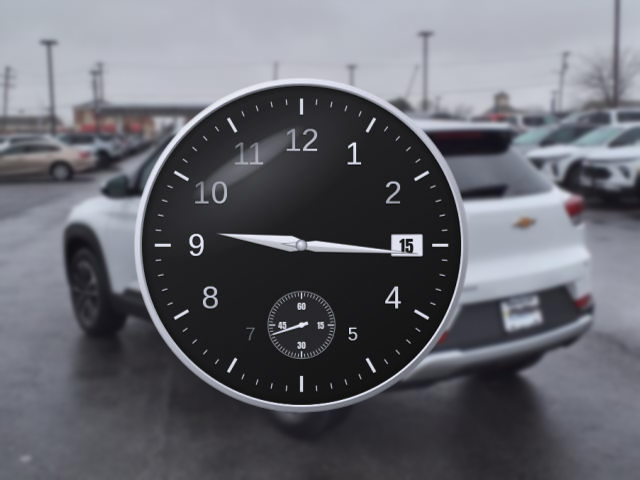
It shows 9 h 15 min 42 s
